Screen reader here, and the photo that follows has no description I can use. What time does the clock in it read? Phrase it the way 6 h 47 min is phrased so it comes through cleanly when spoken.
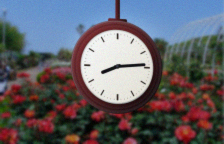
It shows 8 h 14 min
